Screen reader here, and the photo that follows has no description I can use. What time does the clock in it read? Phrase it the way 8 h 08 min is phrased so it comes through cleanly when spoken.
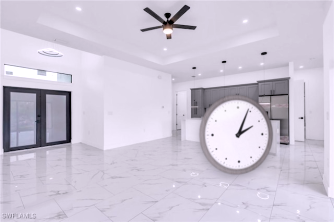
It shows 2 h 04 min
